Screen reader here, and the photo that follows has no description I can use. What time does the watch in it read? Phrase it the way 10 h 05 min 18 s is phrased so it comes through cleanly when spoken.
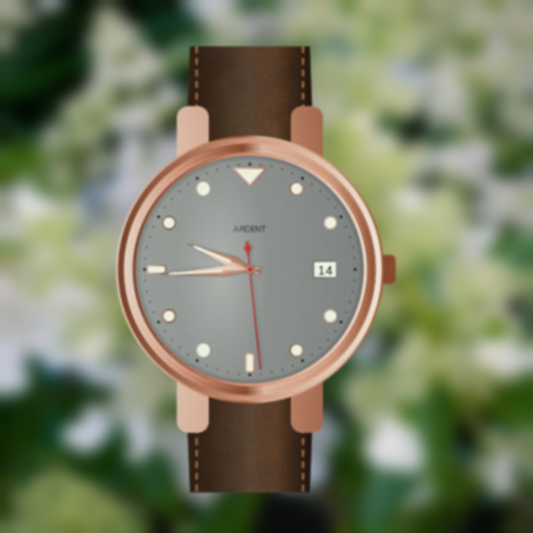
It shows 9 h 44 min 29 s
